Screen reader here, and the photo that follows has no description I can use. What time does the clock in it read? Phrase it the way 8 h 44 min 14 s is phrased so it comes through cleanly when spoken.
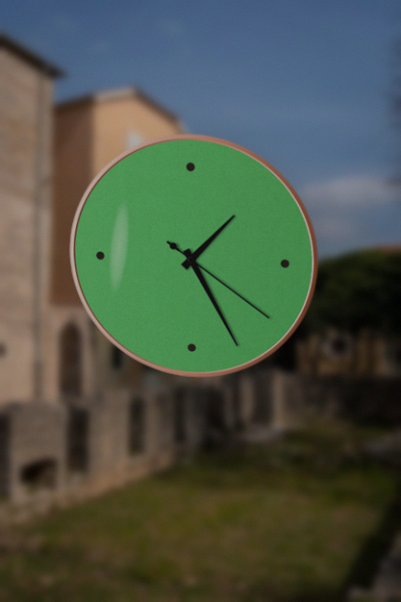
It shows 1 h 25 min 21 s
